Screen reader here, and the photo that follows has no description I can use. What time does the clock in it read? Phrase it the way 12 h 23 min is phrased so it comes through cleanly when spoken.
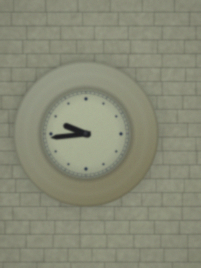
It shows 9 h 44 min
